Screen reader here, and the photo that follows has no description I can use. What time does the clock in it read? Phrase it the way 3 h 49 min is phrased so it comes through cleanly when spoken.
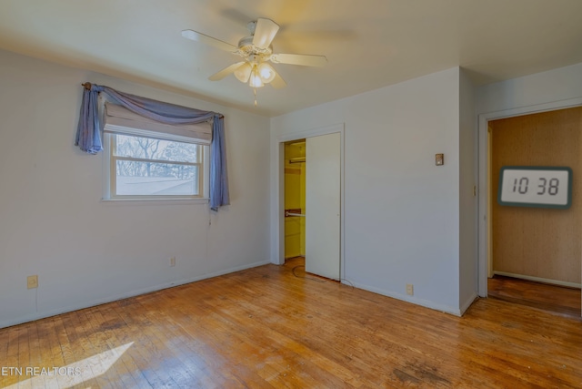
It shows 10 h 38 min
